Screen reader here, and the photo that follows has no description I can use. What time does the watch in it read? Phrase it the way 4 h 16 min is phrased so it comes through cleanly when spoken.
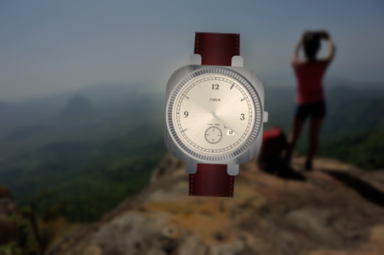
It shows 4 h 21 min
